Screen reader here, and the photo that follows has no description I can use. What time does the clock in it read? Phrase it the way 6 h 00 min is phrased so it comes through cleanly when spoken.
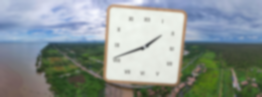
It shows 1 h 41 min
